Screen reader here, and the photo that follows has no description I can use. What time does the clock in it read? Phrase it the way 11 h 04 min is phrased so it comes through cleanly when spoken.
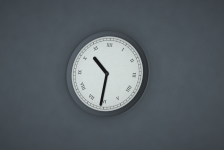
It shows 10 h 31 min
